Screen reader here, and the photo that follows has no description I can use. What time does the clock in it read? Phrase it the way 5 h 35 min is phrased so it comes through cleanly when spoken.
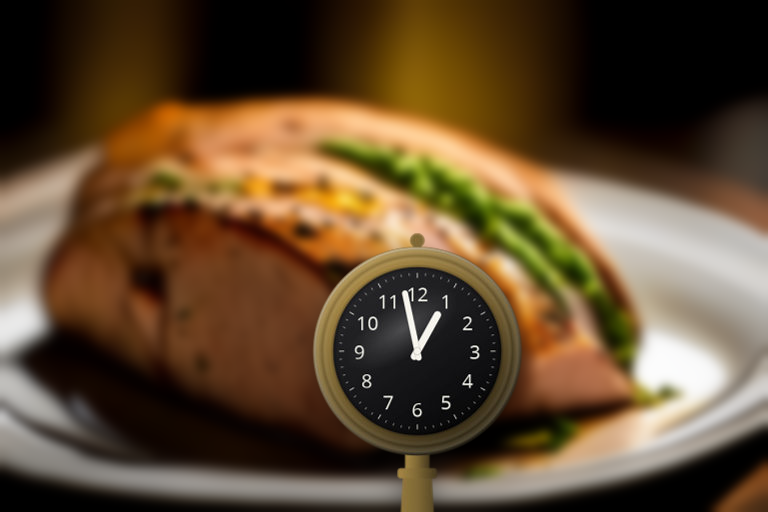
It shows 12 h 58 min
